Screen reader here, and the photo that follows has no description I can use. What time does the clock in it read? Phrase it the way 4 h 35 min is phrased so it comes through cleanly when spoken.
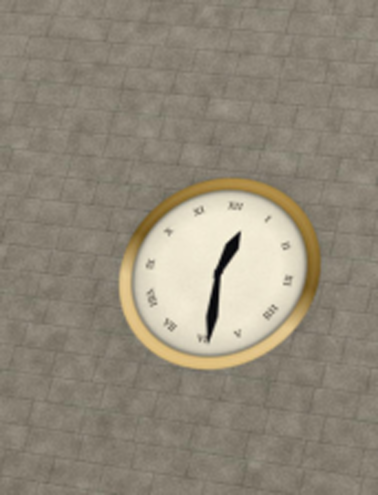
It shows 12 h 29 min
